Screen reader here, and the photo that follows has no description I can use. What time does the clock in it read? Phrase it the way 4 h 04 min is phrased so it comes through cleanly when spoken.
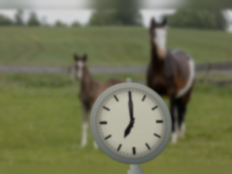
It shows 7 h 00 min
